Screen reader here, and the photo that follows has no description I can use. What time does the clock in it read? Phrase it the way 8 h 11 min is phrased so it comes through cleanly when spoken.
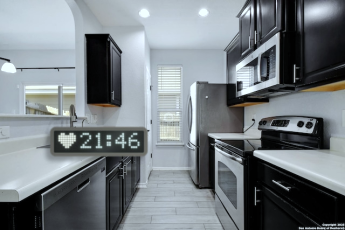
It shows 21 h 46 min
